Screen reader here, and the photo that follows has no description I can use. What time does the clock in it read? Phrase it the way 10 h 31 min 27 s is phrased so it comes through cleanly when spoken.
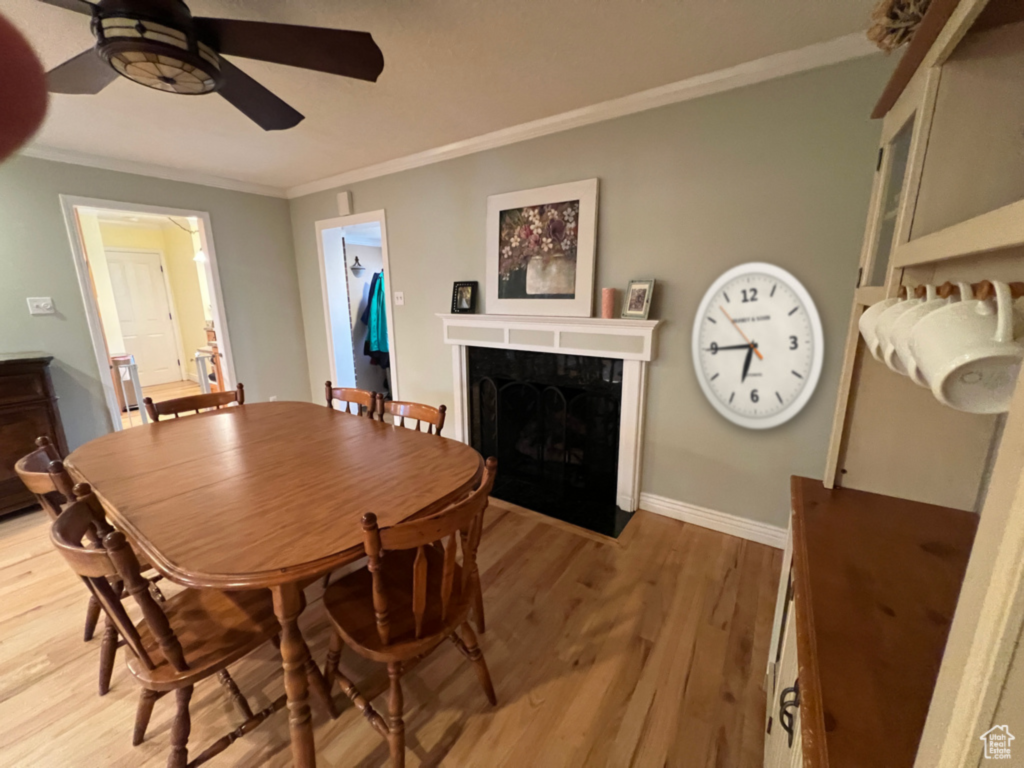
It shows 6 h 44 min 53 s
